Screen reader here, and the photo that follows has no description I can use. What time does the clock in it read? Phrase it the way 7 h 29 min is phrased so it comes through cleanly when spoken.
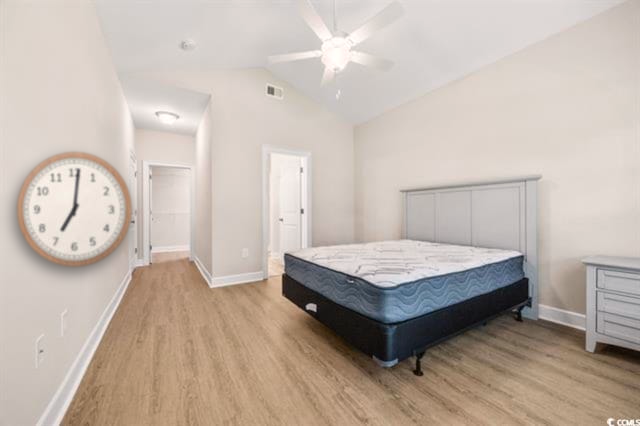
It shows 7 h 01 min
